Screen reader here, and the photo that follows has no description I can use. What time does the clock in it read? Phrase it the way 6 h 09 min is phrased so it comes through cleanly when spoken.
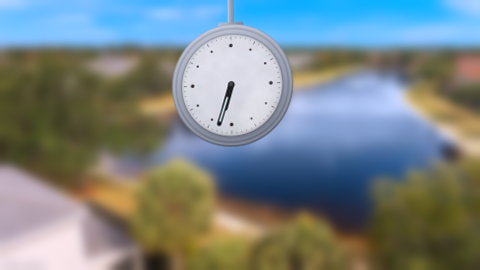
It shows 6 h 33 min
